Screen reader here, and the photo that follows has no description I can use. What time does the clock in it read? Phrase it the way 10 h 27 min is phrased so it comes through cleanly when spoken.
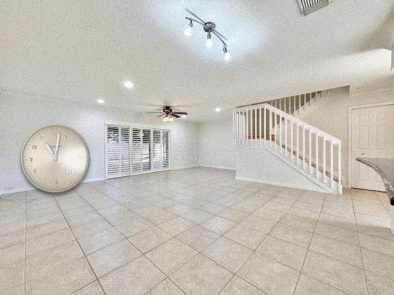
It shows 11 h 02 min
